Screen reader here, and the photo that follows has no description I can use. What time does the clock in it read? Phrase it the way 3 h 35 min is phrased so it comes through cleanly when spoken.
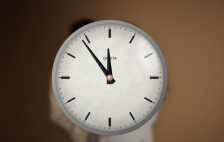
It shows 11 h 54 min
